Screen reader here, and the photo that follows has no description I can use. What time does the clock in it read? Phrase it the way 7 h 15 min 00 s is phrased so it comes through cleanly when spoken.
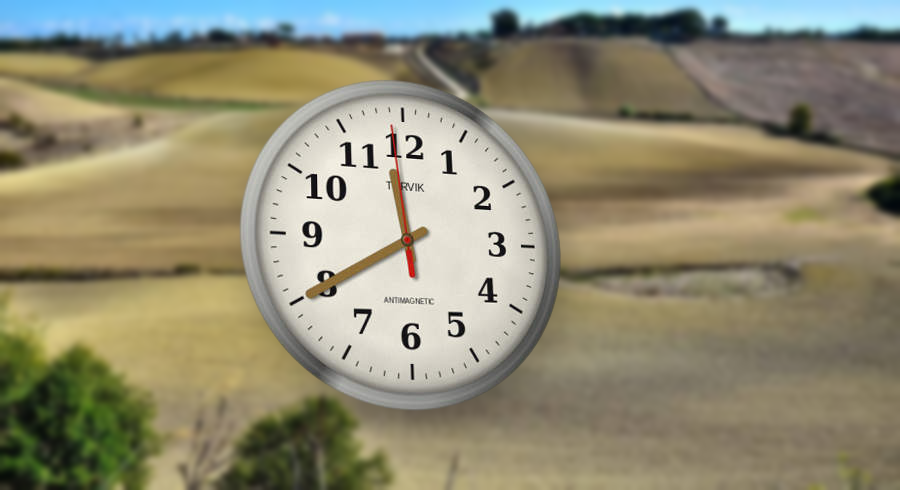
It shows 11 h 39 min 59 s
